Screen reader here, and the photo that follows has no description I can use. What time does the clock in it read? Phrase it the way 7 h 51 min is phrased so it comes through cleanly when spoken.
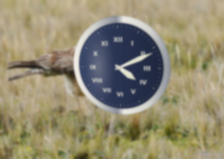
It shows 4 h 11 min
